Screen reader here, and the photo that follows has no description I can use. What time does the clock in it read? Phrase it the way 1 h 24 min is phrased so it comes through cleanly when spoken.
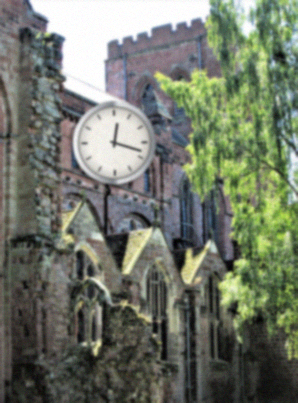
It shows 12 h 18 min
